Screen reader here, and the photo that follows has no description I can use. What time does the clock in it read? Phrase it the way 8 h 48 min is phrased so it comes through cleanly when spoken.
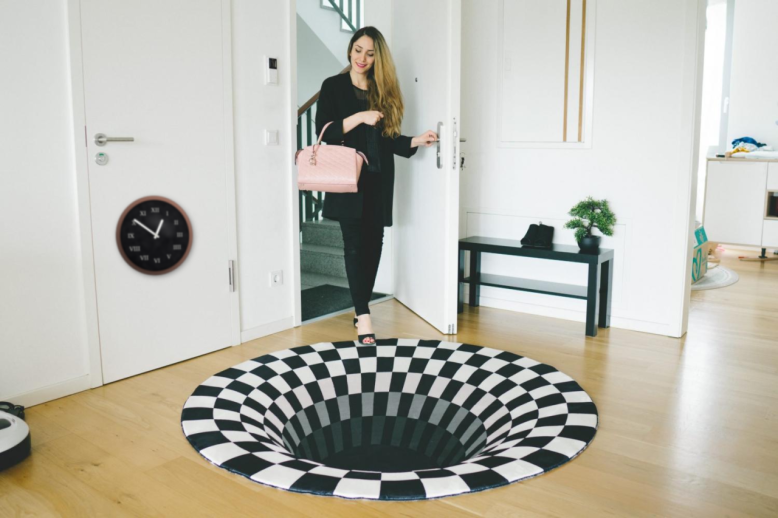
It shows 12 h 51 min
